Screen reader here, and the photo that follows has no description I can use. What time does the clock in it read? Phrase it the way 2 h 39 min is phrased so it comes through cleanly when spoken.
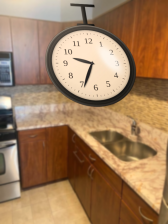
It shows 9 h 34 min
